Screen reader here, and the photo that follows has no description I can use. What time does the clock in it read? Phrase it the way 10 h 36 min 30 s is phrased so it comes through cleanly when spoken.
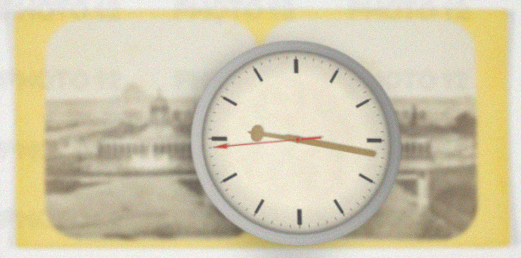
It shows 9 h 16 min 44 s
